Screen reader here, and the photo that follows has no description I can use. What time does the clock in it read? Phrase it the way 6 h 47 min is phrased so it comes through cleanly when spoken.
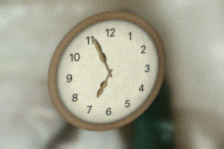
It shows 6 h 56 min
